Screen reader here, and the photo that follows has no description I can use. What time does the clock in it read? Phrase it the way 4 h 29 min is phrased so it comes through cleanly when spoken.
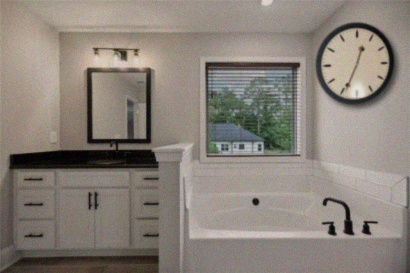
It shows 12 h 34 min
